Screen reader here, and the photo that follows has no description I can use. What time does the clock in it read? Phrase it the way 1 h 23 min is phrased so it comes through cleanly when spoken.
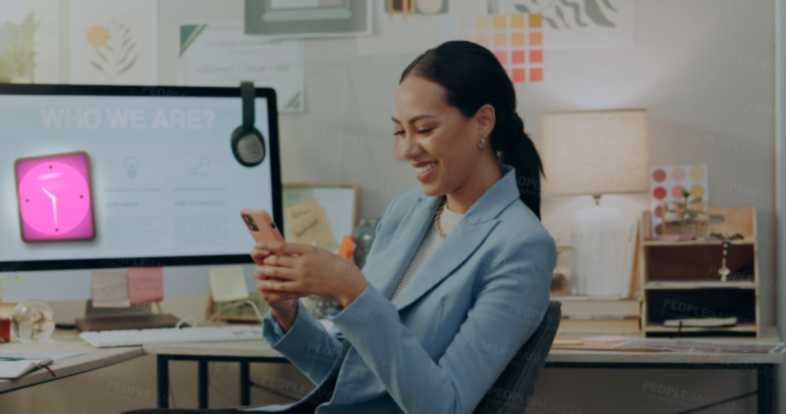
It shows 10 h 30 min
